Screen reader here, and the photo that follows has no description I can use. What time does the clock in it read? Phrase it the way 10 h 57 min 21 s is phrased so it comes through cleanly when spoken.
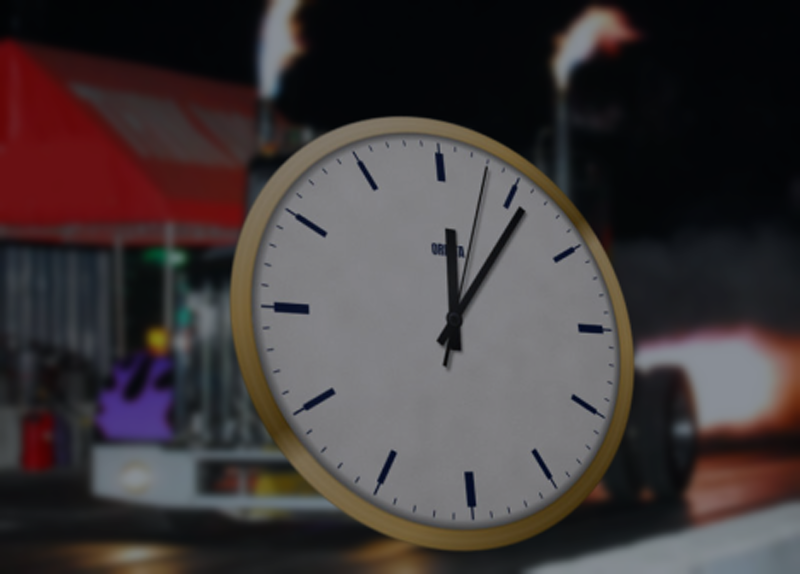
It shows 12 h 06 min 03 s
